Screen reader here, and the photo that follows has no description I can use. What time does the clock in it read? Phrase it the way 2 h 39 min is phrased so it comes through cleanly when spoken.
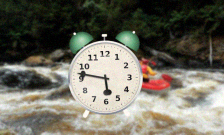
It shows 5 h 47 min
